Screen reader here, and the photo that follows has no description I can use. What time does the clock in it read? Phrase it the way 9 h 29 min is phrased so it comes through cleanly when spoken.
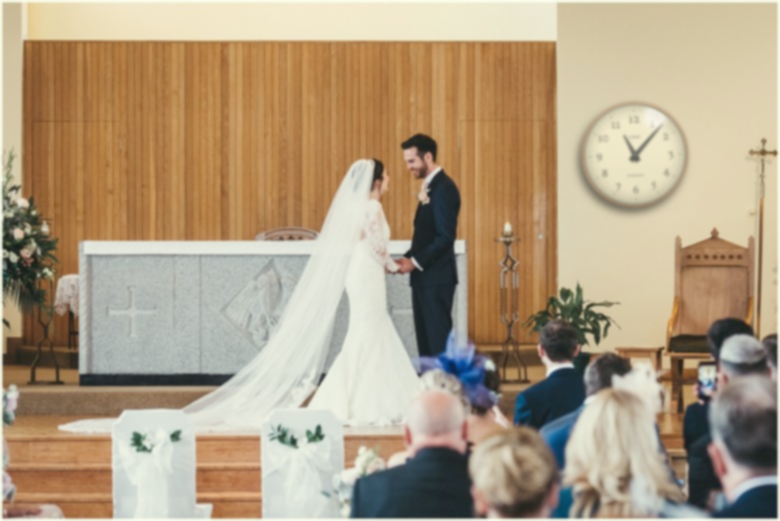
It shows 11 h 07 min
